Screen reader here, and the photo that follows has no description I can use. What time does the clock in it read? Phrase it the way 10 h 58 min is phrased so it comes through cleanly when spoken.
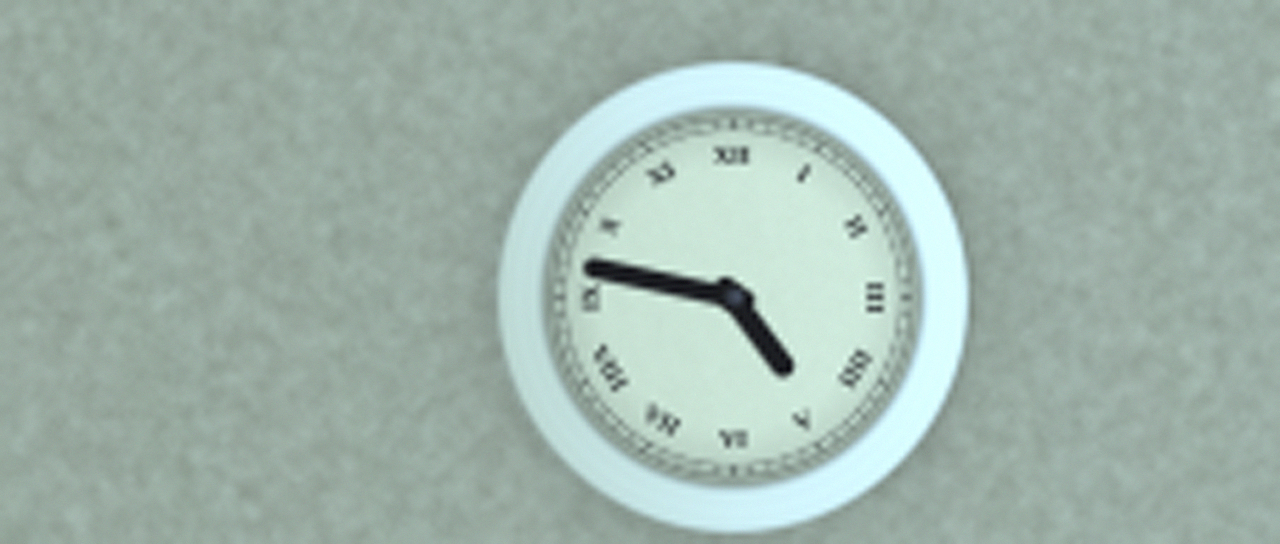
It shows 4 h 47 min
